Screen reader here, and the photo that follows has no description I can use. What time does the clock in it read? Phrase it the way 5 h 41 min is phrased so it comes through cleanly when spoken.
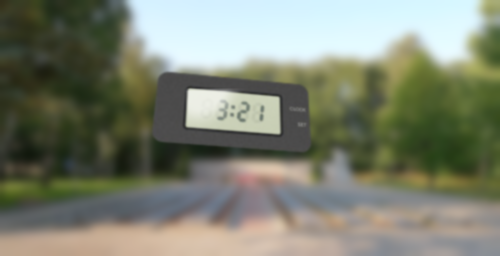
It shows 3 h 21 min
